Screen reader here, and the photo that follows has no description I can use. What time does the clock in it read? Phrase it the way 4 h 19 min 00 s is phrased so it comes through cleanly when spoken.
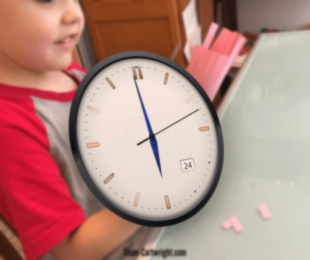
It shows 5 h 59 min 12 s
